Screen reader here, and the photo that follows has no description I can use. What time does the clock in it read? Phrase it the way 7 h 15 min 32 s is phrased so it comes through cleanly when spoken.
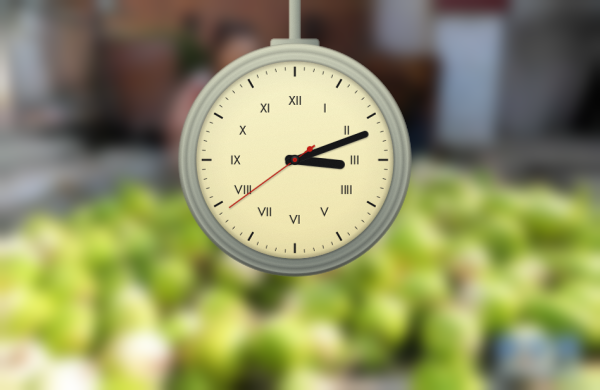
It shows 3 h 11 min 39 s
